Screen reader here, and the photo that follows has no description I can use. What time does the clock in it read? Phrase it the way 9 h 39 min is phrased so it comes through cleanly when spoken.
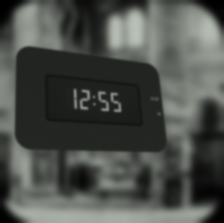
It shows 12 h 55 min
